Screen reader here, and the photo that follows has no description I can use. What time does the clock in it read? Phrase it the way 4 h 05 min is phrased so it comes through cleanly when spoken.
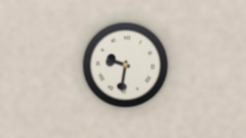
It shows 9 h 31 min
